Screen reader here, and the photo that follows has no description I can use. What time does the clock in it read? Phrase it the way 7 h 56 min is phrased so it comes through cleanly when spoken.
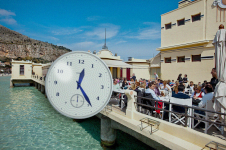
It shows 12 h 24 min
